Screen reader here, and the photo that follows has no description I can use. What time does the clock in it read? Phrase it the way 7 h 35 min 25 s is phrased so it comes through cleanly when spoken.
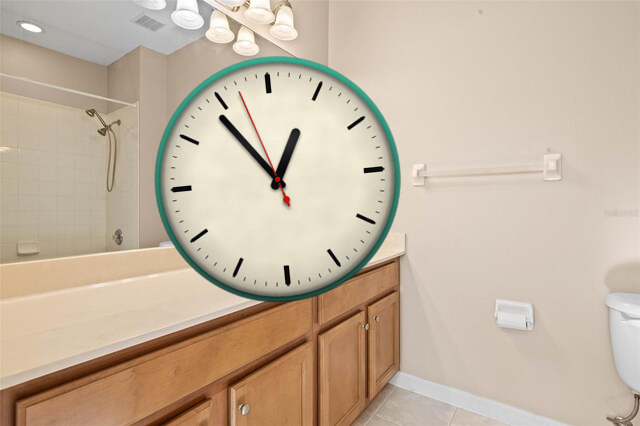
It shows 12 h 53 min 57 s
